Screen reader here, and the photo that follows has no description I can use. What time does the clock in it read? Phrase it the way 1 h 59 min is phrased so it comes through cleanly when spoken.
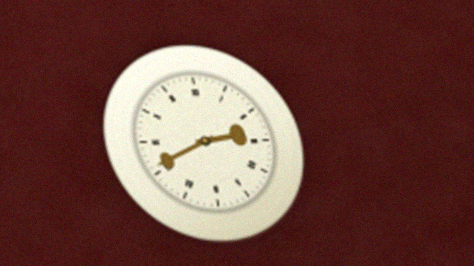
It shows 2 h 41 min
